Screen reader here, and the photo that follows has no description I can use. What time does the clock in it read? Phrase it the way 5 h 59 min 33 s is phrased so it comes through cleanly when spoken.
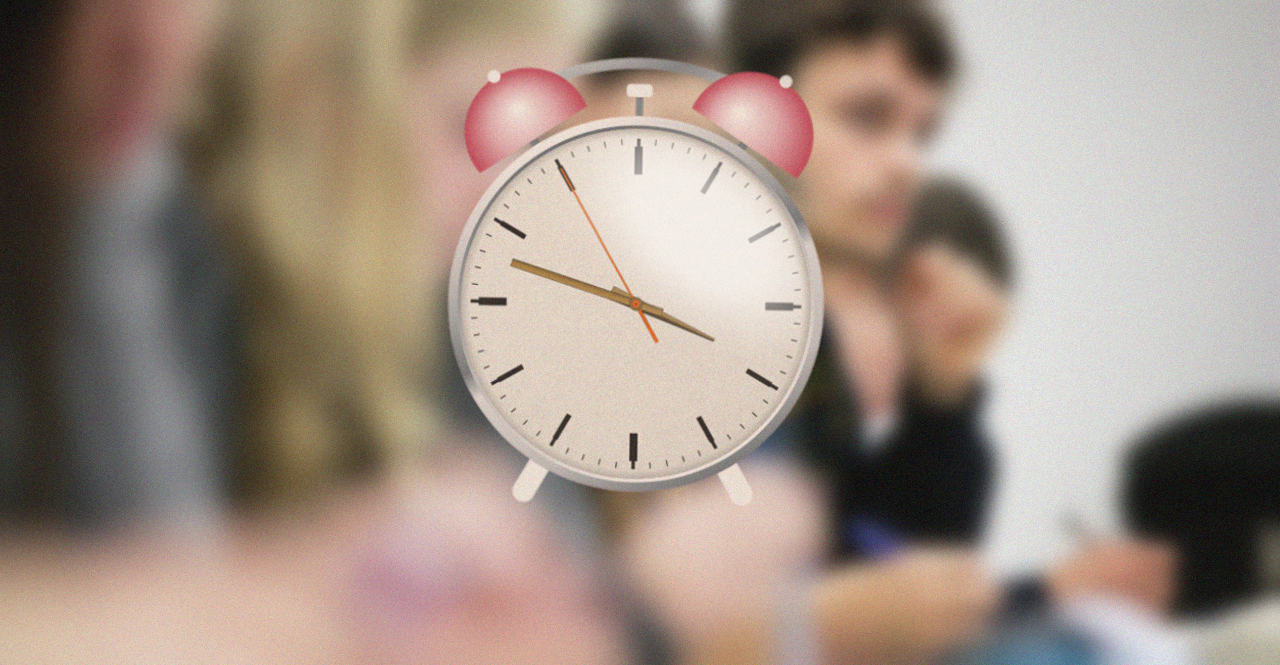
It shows 3 h 47 min 55 s
